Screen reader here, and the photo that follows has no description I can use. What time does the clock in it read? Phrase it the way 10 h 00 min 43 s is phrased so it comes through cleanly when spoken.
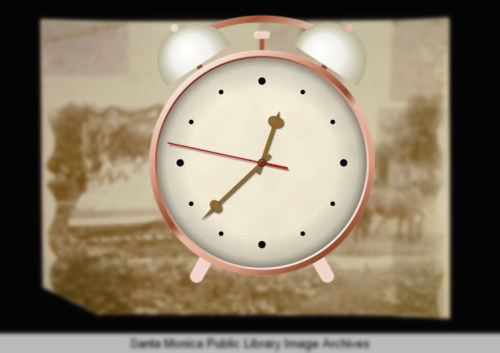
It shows 12 h 37 min 47 s
